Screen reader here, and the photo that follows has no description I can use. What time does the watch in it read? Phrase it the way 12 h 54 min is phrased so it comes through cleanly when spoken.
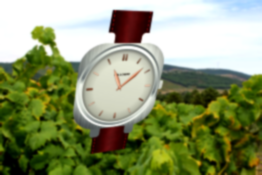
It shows 11 h 08 min
